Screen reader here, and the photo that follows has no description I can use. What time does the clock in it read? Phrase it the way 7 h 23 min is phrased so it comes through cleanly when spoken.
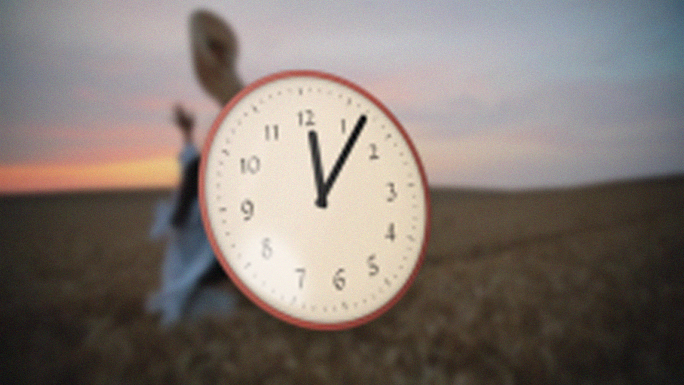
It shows 12 h 07 min
